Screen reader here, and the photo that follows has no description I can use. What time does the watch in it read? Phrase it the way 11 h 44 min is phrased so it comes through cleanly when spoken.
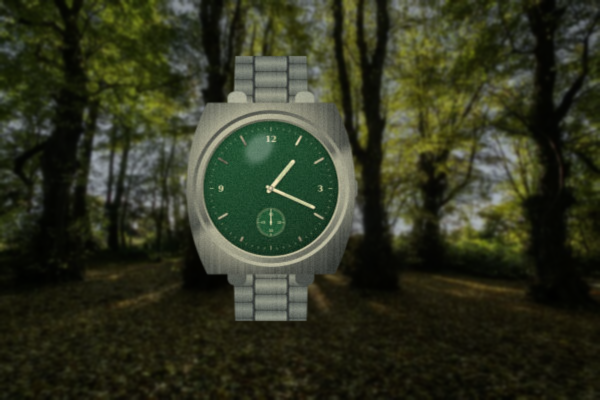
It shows 1 h 19 min
